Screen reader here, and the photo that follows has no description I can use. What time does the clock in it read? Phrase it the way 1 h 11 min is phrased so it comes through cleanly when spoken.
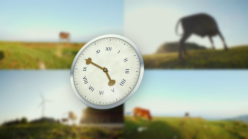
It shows 4 h 49 min
